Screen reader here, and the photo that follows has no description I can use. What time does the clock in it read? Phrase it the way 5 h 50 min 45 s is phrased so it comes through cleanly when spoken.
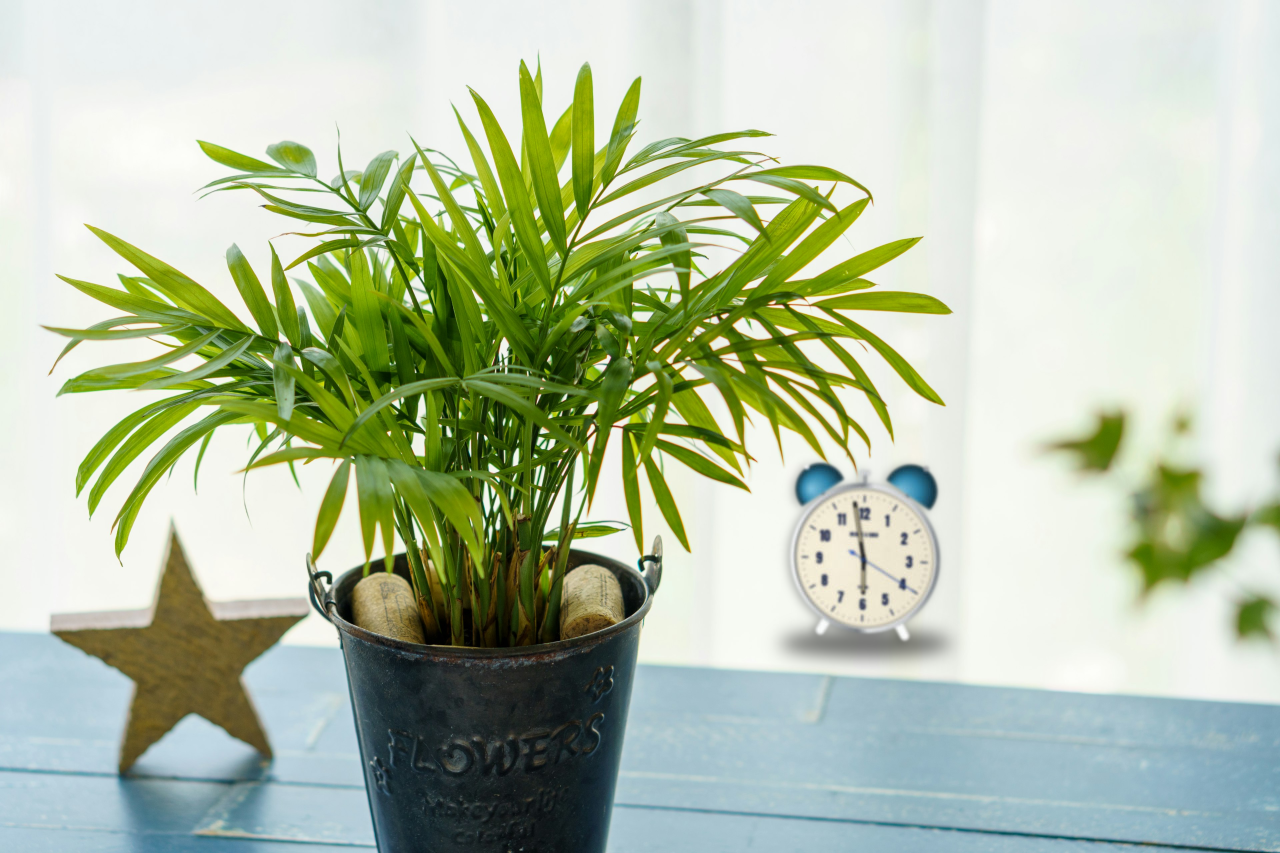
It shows 5 h 58 min 20 s
